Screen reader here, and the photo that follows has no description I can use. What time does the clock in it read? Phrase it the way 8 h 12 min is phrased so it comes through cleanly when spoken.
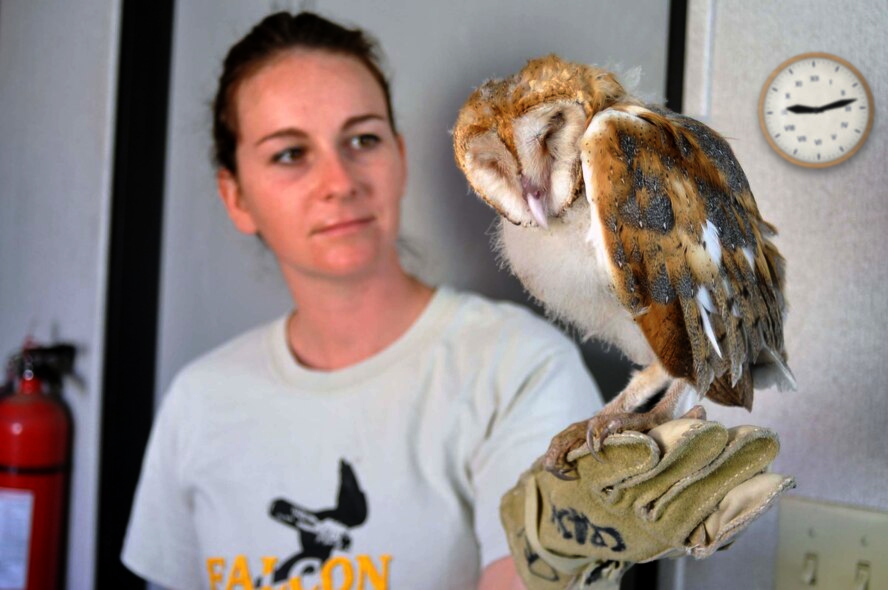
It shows 9 h 13 min
